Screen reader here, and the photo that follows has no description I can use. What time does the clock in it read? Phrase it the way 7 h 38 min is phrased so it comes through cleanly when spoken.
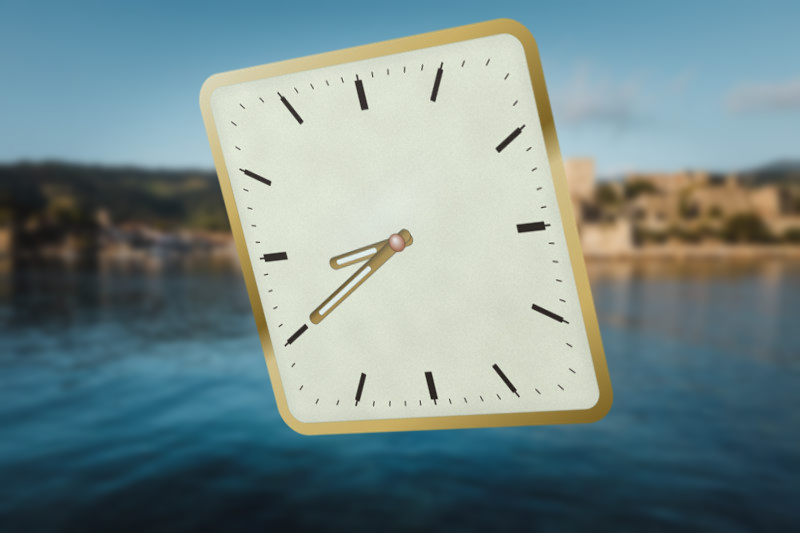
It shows 8 h 40 min
